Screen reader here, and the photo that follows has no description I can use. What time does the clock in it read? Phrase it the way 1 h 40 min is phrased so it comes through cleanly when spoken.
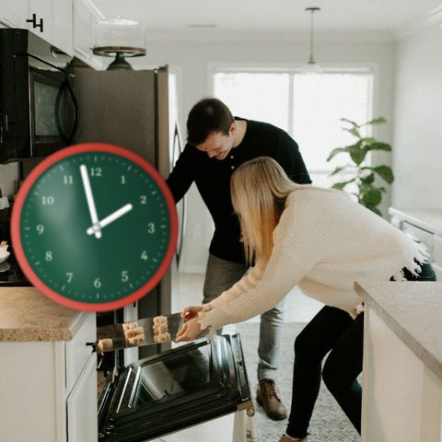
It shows 1 h 58 min
